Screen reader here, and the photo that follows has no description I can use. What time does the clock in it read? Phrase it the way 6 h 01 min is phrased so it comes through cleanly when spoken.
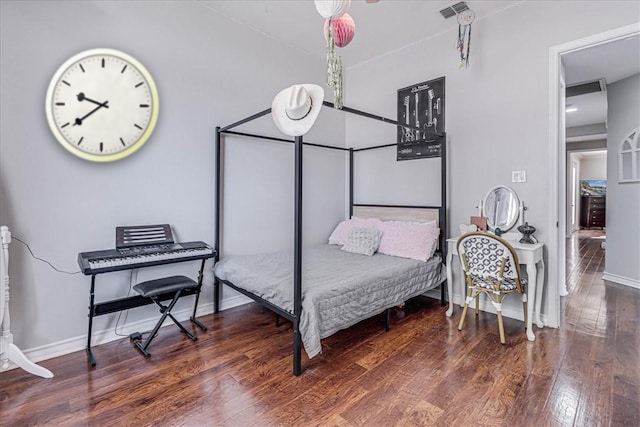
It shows 9 h 39 min
